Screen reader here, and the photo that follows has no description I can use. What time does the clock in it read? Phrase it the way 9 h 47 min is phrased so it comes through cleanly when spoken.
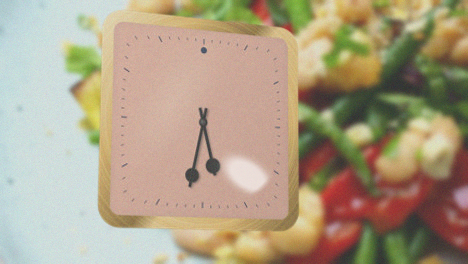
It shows 5 h 32 min
